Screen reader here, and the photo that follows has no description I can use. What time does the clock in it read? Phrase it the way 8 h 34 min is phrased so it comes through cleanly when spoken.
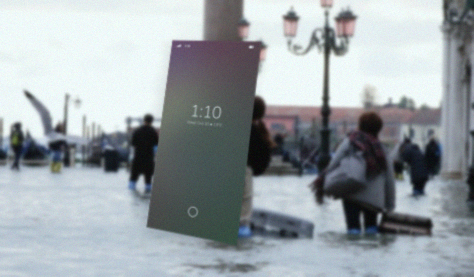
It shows 1 h 10 min
